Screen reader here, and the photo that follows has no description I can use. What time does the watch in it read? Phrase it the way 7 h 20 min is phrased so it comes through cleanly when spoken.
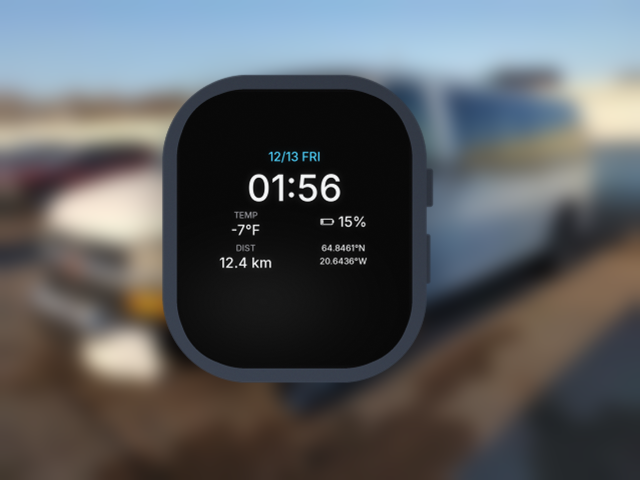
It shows 1 h 56 min
